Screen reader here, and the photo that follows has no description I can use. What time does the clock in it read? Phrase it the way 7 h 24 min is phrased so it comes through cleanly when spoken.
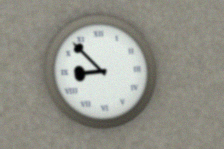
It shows 8 h 53 min
